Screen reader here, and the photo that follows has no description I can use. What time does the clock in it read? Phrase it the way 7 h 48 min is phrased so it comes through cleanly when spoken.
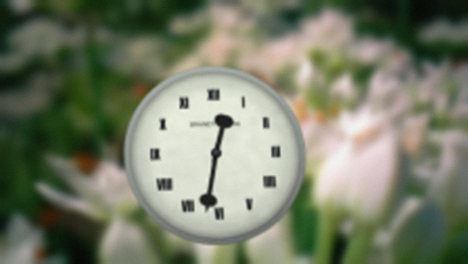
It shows 12 h 32 min
